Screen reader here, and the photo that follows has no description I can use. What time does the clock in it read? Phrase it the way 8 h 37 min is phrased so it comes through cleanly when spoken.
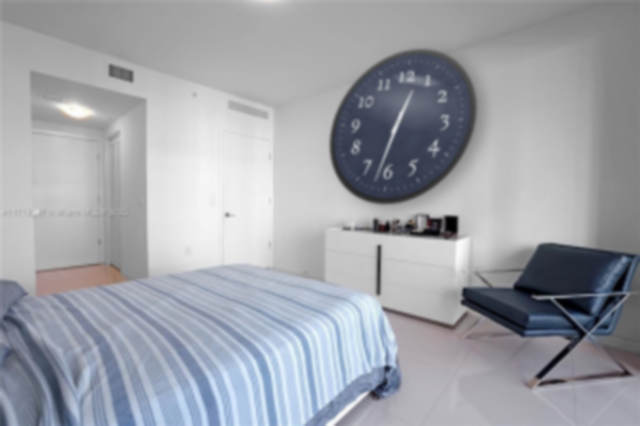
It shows 12 h 32 min
